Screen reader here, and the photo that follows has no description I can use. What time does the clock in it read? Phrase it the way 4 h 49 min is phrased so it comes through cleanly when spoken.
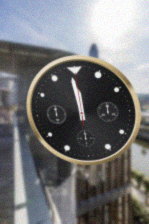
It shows 11 h 59 min
